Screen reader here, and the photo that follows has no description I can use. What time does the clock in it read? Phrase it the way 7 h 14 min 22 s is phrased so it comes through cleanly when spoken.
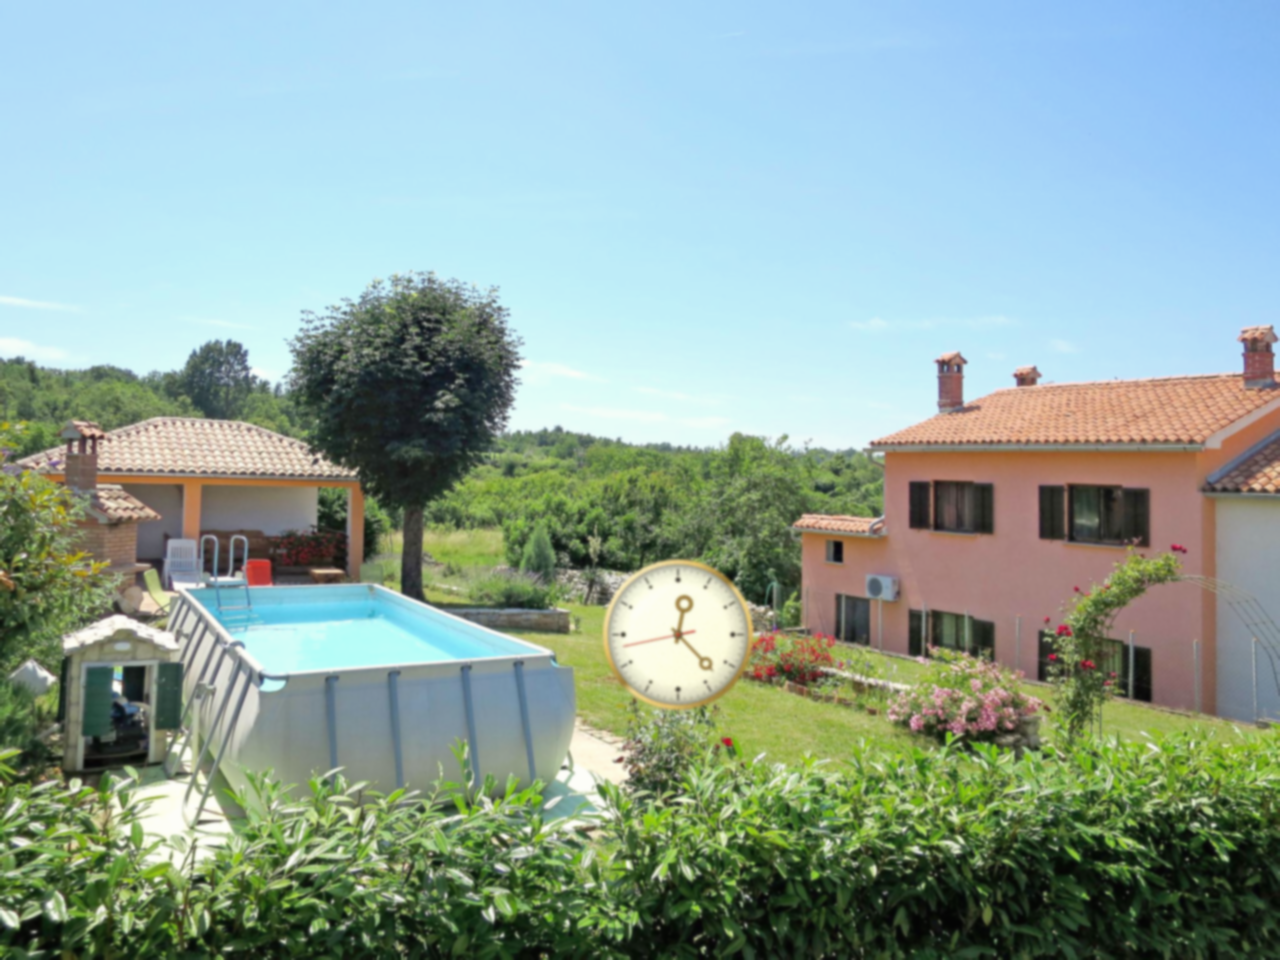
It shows 12 h 22 min 43 s
